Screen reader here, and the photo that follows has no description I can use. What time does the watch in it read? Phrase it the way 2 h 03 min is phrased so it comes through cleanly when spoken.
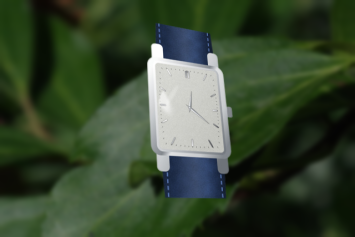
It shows 12 h 21 min
